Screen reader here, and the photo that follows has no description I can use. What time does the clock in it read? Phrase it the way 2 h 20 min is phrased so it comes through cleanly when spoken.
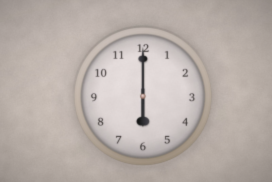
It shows 6 h 00 min
